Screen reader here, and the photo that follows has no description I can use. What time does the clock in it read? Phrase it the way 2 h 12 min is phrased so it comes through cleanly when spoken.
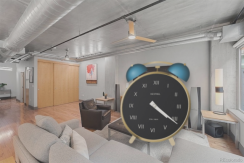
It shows 4 h 21 min
